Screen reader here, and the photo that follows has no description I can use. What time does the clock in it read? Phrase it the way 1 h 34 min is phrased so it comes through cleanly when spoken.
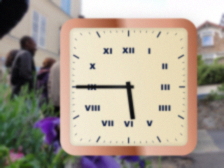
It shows 5 h 45 min
